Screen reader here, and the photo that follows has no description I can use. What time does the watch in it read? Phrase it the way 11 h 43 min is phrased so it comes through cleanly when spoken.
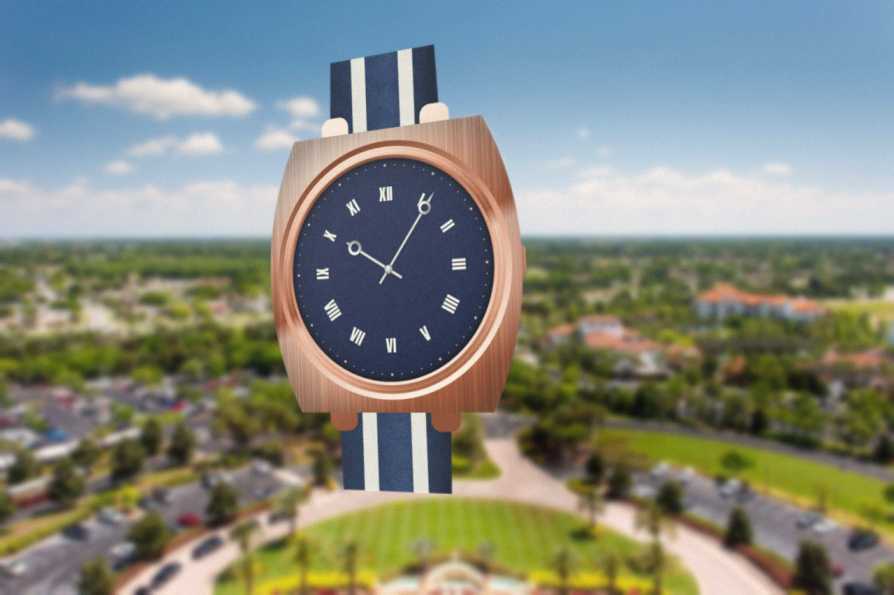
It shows 10 h 06 min
